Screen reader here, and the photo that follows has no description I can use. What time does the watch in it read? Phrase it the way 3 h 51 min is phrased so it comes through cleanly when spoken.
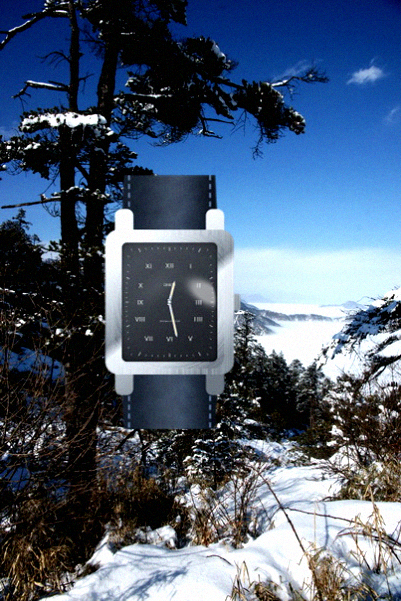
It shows 12 h 28 min
